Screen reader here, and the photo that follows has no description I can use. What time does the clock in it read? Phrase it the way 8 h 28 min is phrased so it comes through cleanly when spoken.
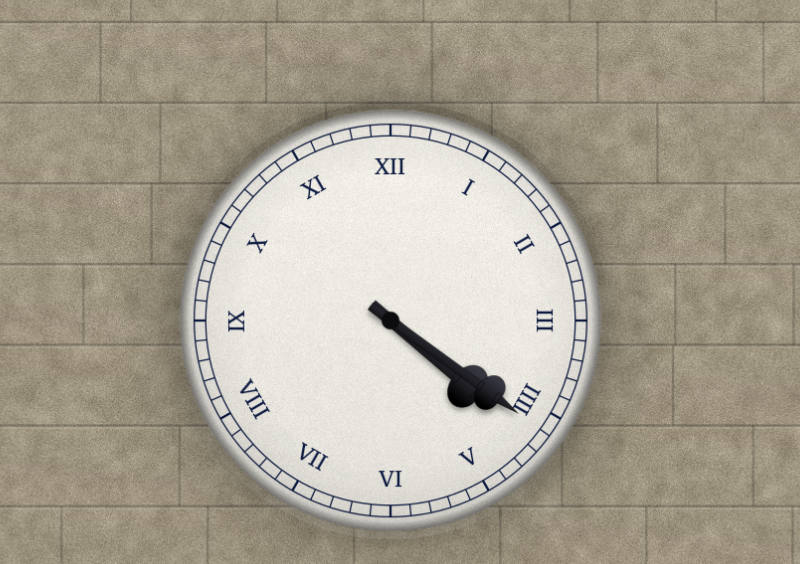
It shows 4 h 21 min
